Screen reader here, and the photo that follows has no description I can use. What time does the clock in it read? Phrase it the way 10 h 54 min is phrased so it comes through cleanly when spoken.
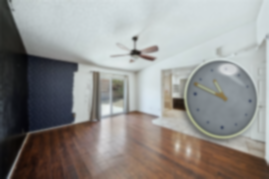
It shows 10 h 48 min
